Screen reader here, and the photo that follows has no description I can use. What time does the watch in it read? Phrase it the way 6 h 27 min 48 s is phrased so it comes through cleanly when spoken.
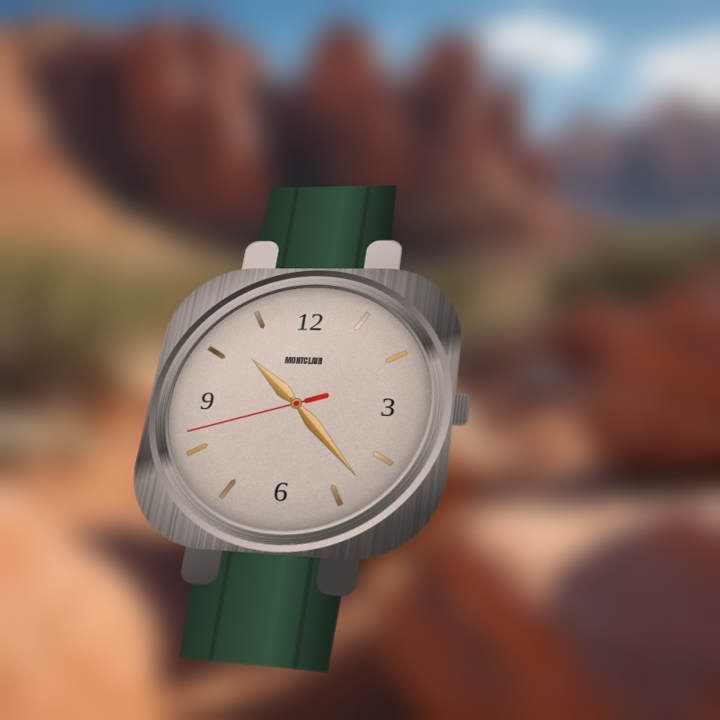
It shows 10 h 22 min 42 s
